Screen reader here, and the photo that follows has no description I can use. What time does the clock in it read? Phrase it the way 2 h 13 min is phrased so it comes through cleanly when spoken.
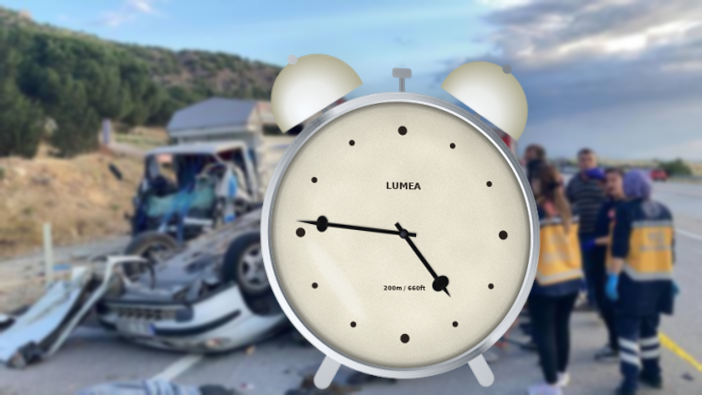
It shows 4 h 46 min
